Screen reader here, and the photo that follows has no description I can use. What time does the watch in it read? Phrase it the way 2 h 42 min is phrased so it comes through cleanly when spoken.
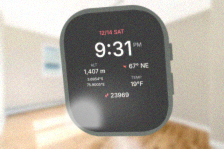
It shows 9 h 31 min
